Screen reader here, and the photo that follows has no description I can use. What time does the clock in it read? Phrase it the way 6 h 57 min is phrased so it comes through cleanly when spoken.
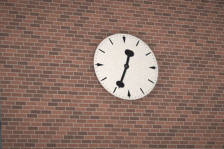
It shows 12 h 34 min
